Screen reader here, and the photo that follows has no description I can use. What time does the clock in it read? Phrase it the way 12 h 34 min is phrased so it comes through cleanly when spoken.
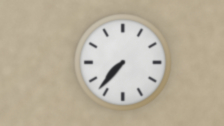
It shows 7 h 37 min
